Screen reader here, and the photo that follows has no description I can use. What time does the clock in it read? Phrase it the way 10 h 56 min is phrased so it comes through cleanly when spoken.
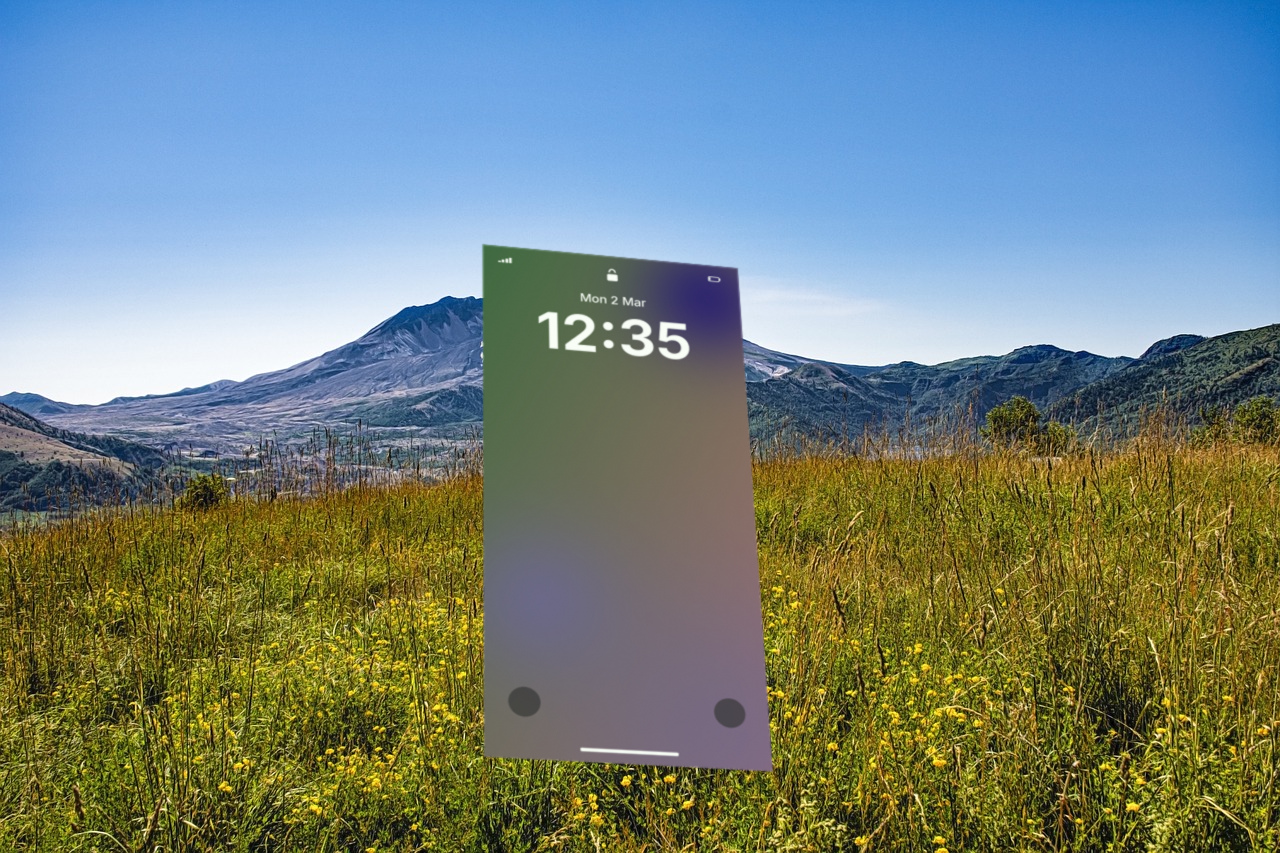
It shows 12 h 35 min
